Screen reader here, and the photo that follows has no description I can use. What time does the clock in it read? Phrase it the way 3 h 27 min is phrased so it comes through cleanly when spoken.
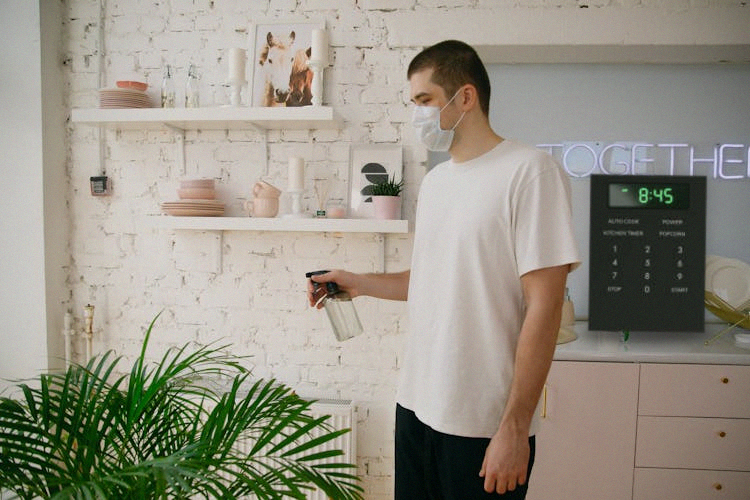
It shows 8 h 45 min
